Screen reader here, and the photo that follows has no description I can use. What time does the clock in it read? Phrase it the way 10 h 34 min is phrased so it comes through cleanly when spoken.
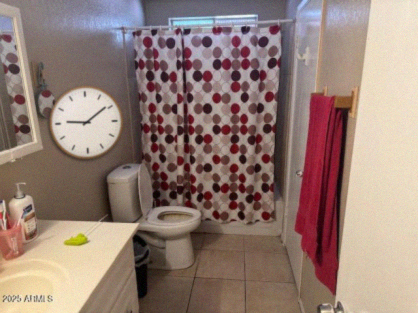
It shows 9 h 09 min
